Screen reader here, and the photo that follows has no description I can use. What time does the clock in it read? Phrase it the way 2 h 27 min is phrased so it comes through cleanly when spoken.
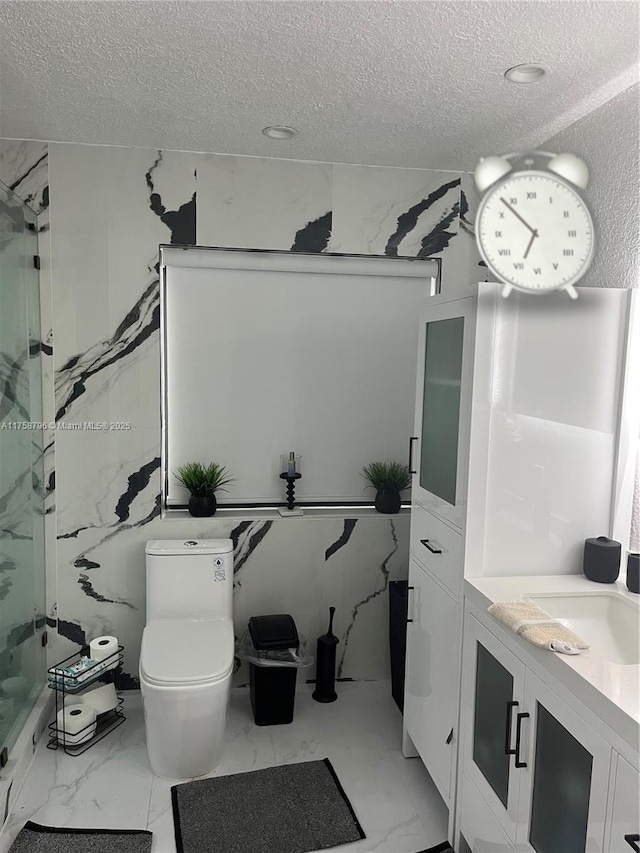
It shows 6 h 53 min
